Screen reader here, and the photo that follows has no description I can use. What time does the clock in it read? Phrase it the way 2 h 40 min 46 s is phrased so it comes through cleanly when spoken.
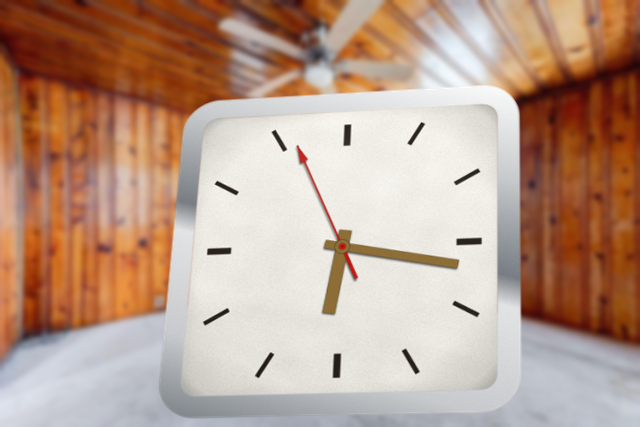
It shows 6 h 16 min 56 s
